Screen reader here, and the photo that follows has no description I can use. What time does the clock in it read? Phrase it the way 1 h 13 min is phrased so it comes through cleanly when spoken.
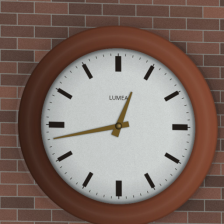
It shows 12 h 43 min
